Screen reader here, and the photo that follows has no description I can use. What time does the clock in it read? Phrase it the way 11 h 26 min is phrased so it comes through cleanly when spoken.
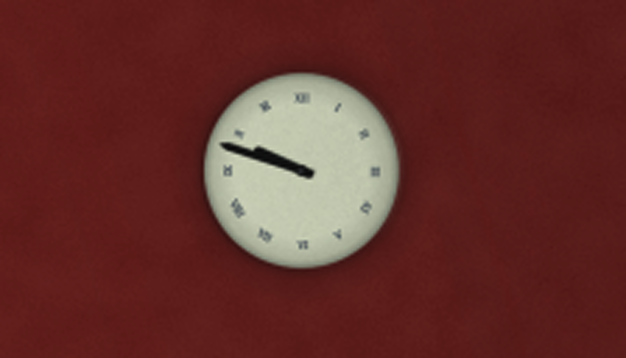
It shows 9 h 48 min
